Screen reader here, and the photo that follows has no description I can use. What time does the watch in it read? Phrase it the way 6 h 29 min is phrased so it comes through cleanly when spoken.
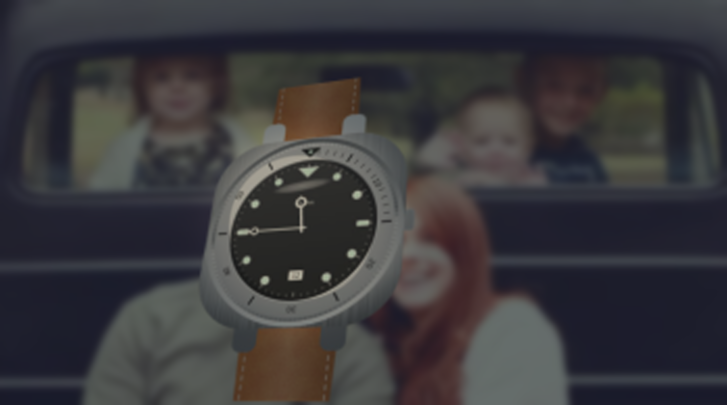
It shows 11 h 45 min
